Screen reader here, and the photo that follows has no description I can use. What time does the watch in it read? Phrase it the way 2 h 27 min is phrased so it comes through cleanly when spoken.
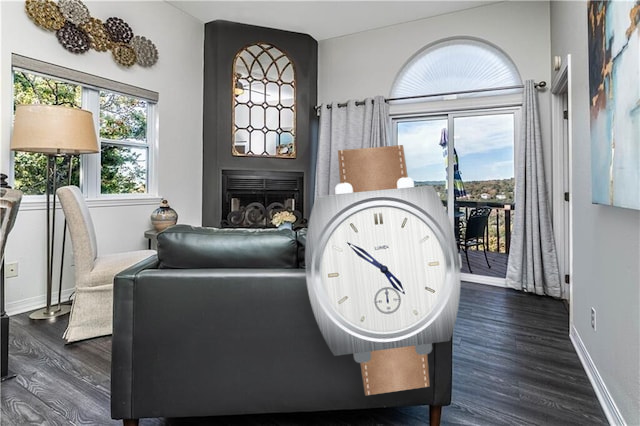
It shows 4 h 52 min
